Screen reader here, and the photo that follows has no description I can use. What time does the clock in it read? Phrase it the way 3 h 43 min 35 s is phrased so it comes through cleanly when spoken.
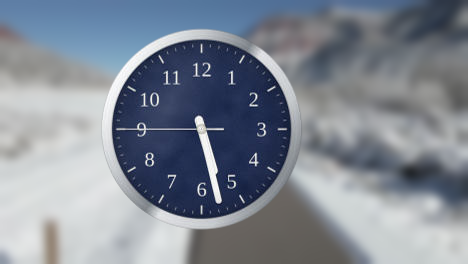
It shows 5 h 27 min 45 s
